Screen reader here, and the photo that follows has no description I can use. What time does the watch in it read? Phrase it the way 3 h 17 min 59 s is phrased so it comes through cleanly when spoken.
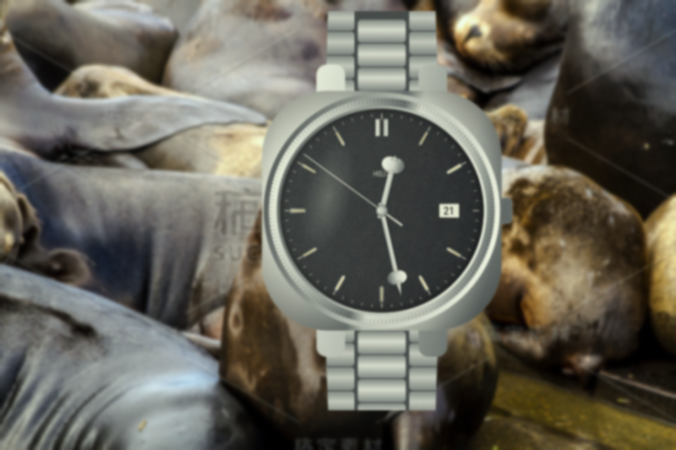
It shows 12 h 27 min 51 s
